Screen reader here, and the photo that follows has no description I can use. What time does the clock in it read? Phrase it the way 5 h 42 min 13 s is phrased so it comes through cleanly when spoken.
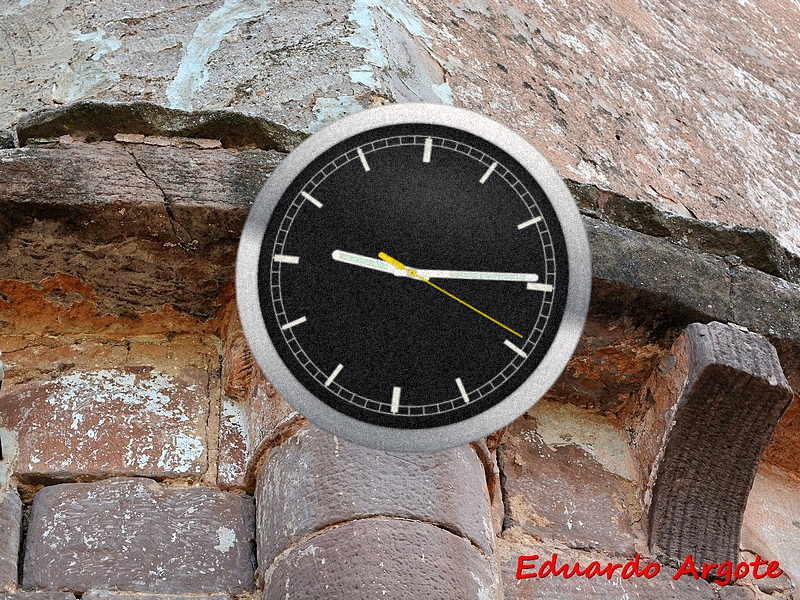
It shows 9 h 14 min 19 s
